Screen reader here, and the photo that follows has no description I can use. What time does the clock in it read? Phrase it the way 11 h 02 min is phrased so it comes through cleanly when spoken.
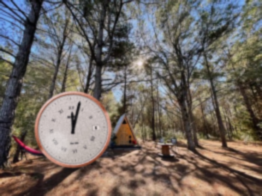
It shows 12 h 03 min
